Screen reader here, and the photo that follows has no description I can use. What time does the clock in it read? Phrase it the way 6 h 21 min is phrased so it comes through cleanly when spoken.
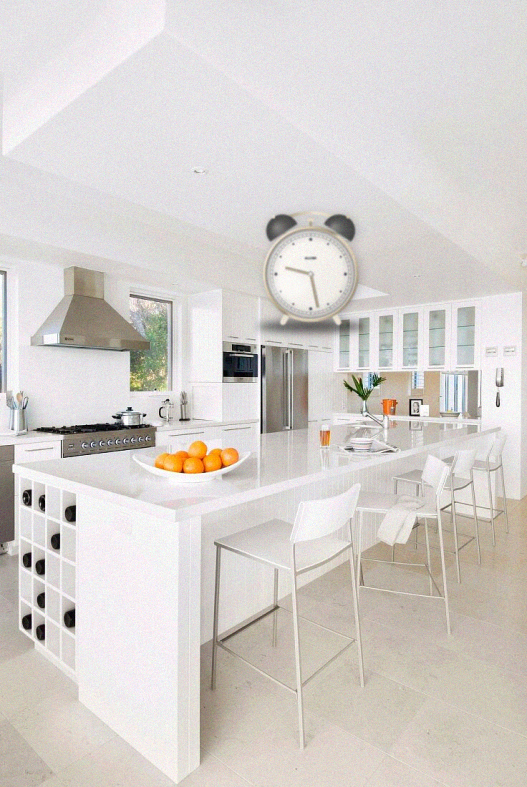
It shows 9 h 28 min
